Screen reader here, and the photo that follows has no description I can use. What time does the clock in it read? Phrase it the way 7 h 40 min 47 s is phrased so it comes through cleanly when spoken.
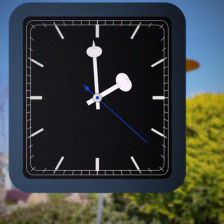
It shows 1 h 59 min 22 s
